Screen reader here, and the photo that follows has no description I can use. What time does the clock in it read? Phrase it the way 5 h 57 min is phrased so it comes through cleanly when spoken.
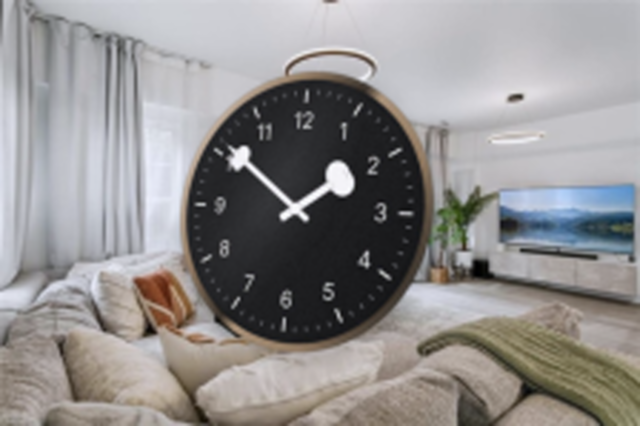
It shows 1 h 51 min
